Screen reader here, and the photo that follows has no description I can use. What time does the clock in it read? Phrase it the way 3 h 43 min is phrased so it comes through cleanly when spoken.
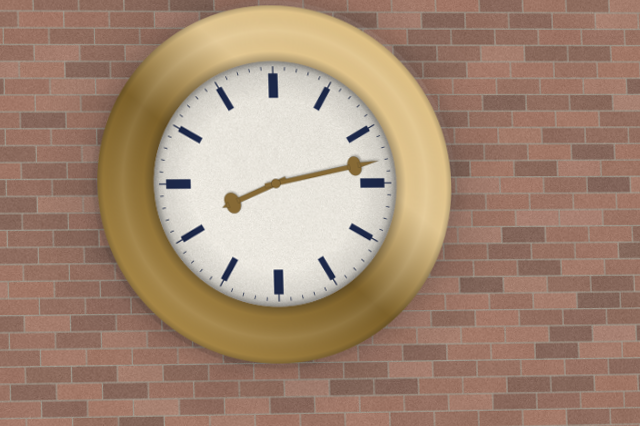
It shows 8 h 13 min
